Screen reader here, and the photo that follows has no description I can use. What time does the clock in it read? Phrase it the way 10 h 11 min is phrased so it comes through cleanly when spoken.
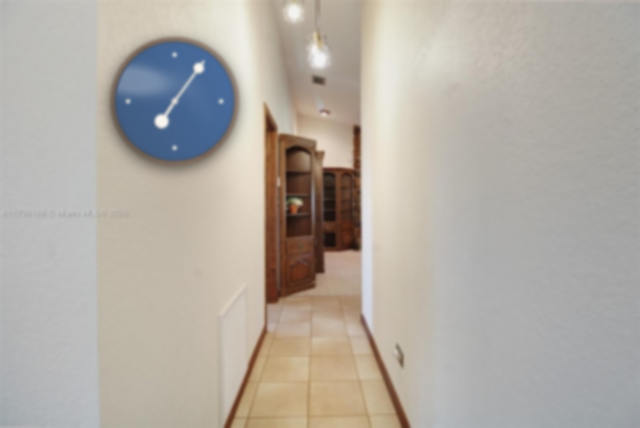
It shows 7 h 06 min
